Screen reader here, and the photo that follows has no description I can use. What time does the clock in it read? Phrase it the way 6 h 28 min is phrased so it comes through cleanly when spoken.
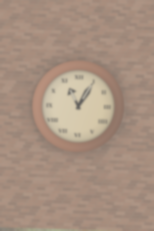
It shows 11 h 05 min
